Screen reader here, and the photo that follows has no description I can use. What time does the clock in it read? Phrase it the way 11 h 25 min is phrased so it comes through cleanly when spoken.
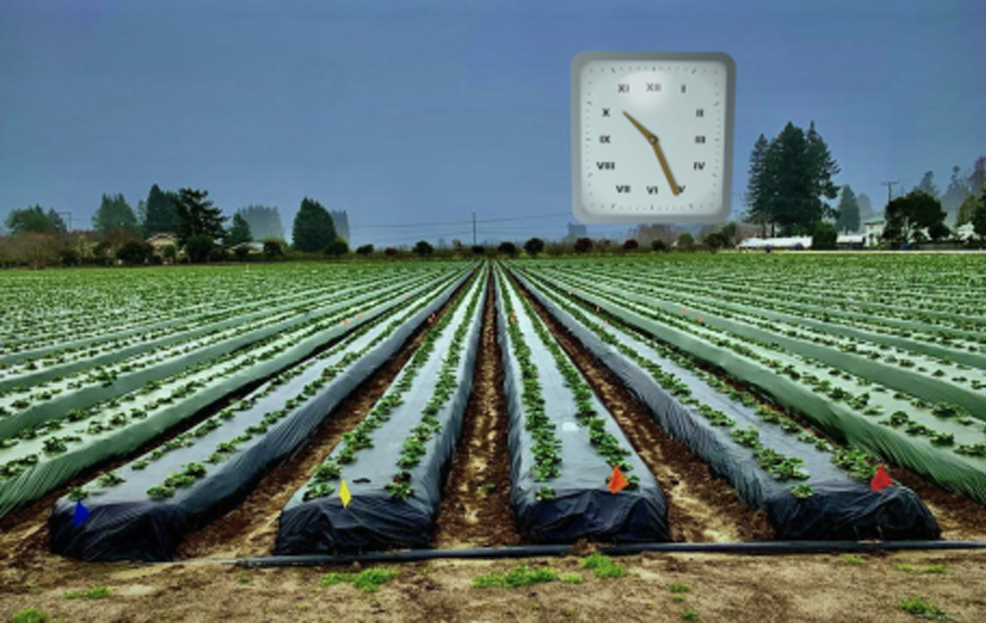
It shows 10 h 26 min
